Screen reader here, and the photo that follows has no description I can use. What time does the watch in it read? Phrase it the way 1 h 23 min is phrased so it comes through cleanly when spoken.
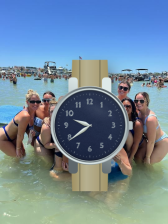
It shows 9 h 39 min
